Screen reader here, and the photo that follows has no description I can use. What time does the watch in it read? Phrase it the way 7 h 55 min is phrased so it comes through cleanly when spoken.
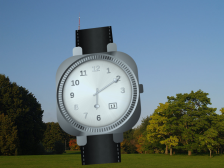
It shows 6 h 10 min
